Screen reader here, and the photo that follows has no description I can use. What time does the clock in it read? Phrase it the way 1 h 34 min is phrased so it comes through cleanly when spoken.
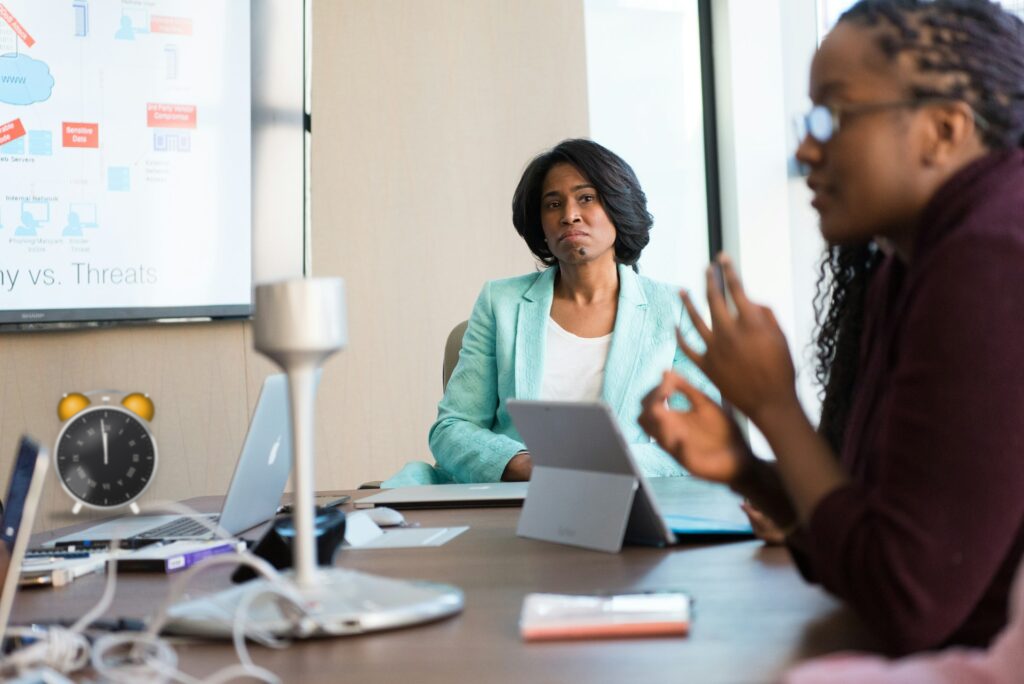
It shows 11 h 59 min
